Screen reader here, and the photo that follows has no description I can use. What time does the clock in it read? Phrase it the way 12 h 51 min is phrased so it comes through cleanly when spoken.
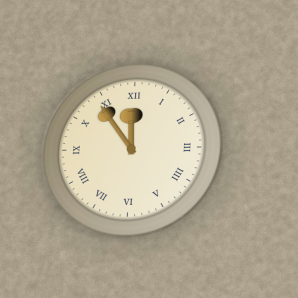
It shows 11 h 54 min
